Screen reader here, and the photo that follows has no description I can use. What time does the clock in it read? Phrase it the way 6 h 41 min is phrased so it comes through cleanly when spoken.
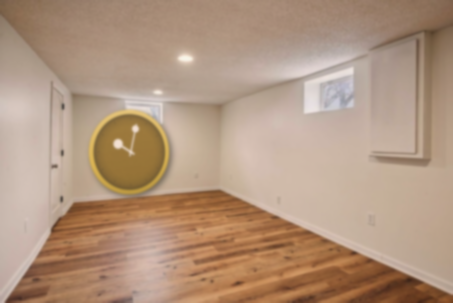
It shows 10 h 02 min
